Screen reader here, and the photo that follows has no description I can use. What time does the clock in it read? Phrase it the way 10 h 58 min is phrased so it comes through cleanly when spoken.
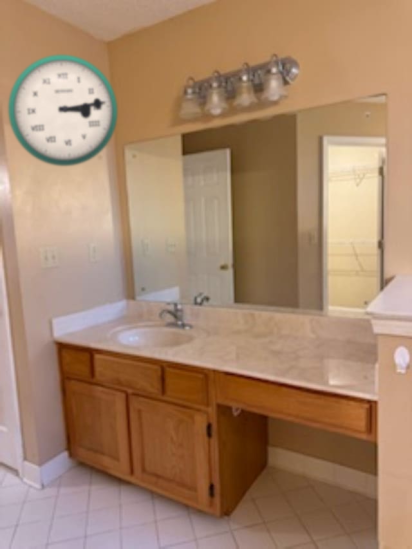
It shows 3 h 14 min
